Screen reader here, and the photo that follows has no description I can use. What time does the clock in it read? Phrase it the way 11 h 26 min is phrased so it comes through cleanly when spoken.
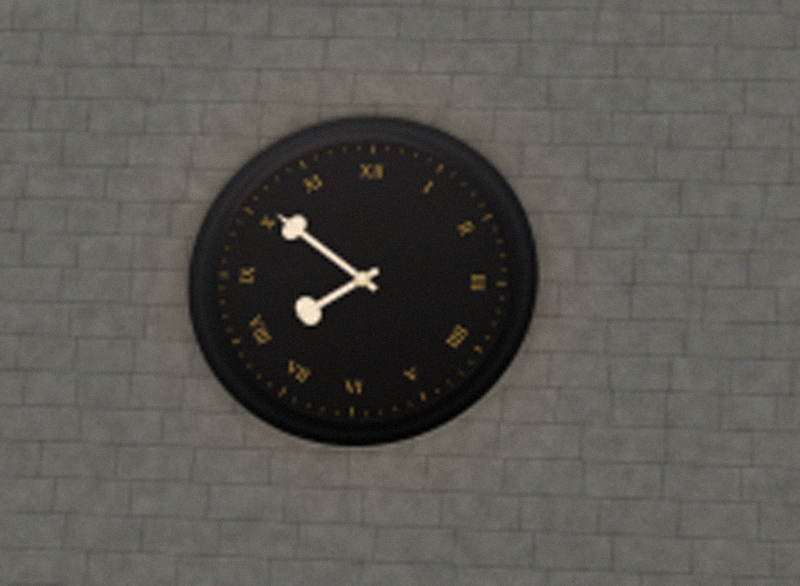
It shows 7 h 51 min
